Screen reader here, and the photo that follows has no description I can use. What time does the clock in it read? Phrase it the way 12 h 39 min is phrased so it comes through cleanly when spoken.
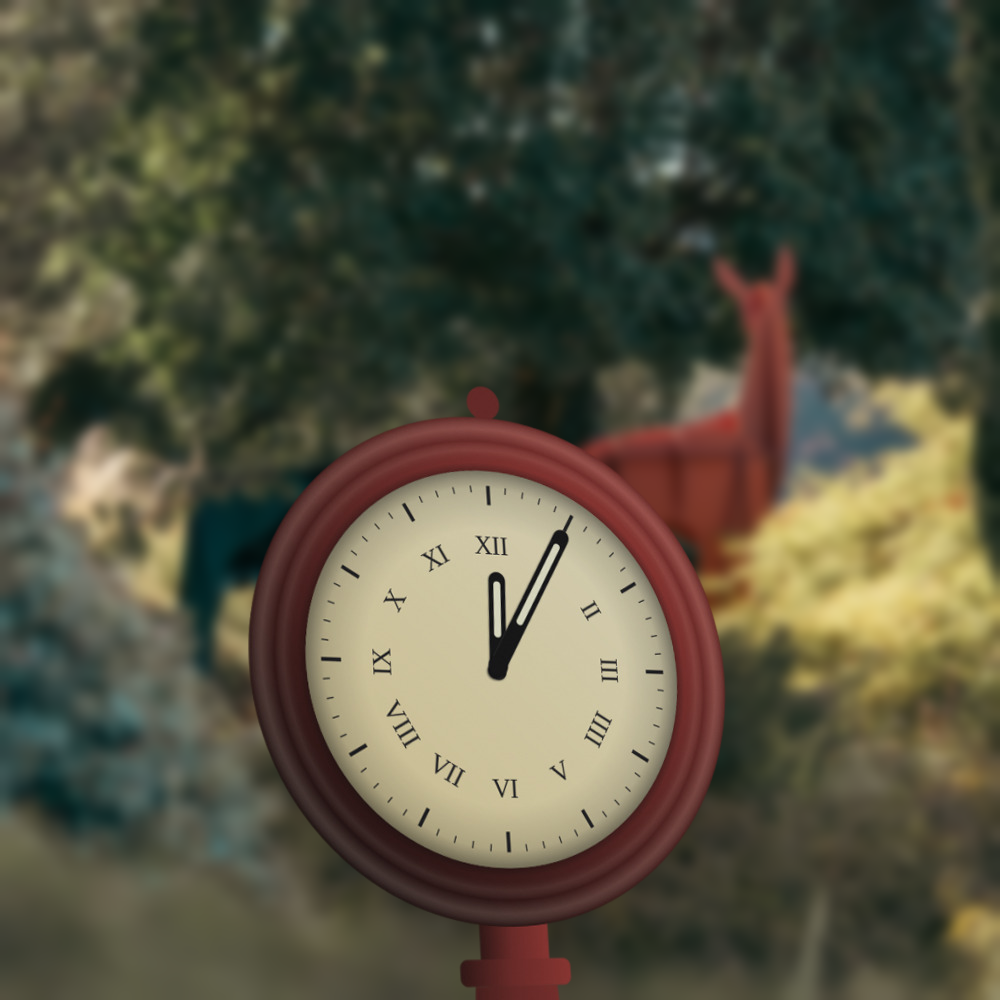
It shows 12 h 05 min
